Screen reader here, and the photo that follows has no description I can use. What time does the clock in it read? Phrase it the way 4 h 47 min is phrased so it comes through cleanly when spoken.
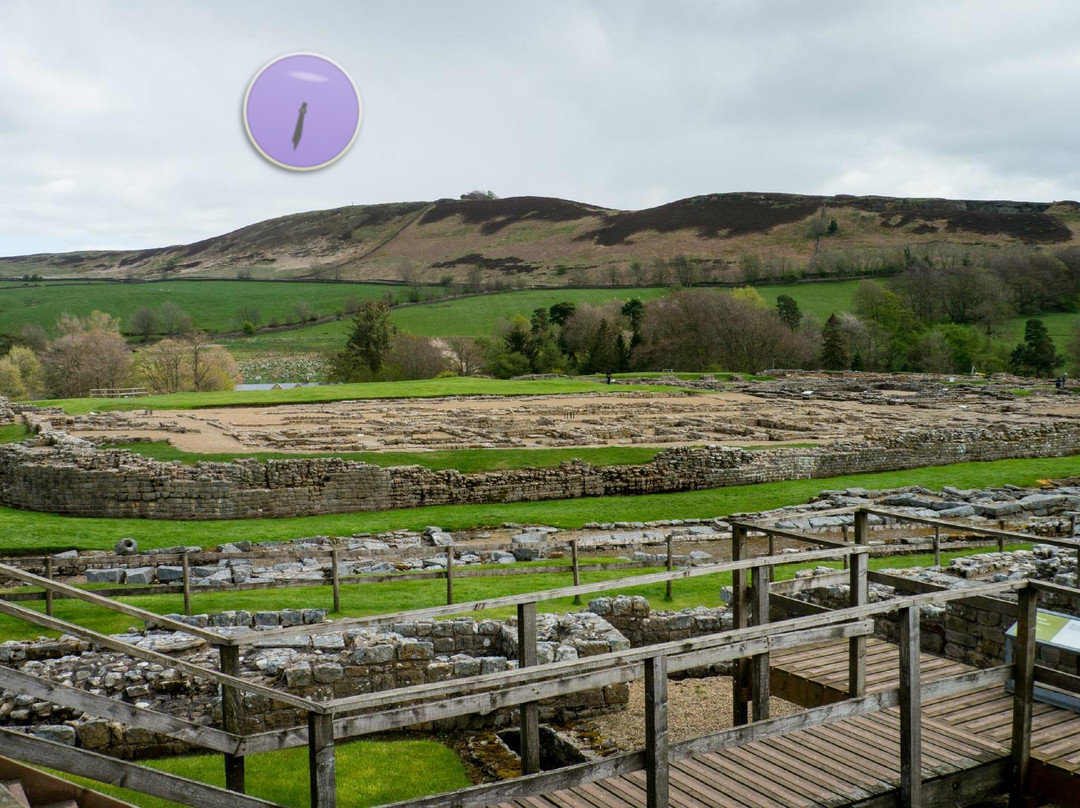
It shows 6 h 32 min
